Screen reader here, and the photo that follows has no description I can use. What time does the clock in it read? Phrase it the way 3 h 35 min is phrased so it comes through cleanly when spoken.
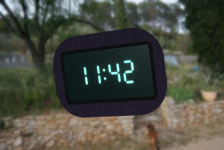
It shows 11 h 42 min
